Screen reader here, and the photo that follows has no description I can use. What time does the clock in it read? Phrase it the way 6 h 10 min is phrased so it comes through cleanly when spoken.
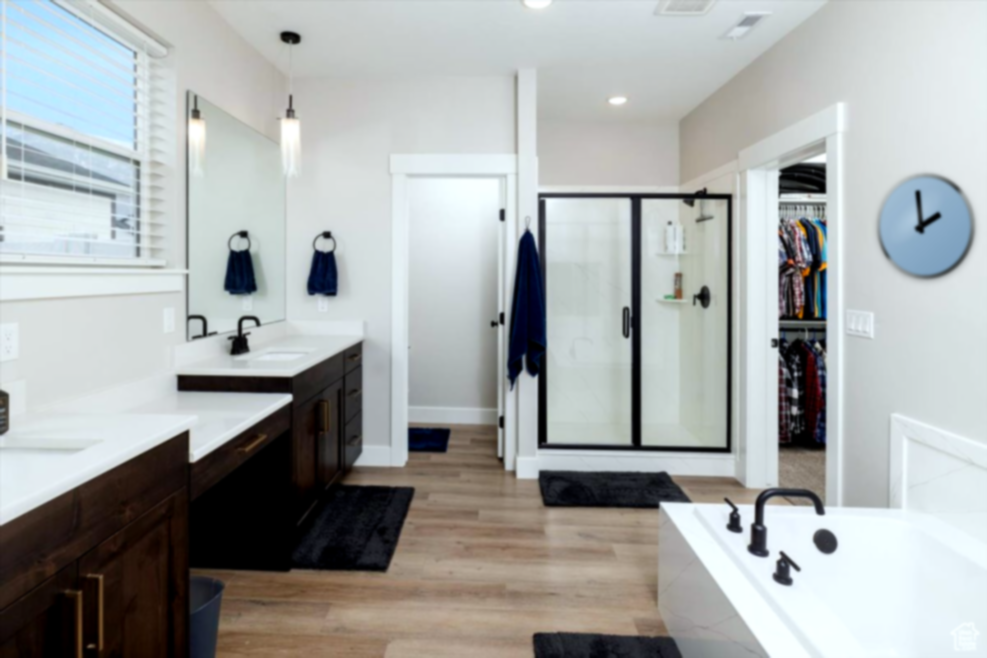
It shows 1 h 59 min
